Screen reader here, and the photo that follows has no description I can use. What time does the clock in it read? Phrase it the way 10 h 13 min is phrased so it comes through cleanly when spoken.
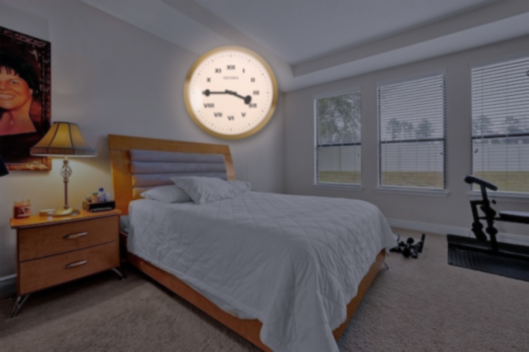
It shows 3 h 45 min
